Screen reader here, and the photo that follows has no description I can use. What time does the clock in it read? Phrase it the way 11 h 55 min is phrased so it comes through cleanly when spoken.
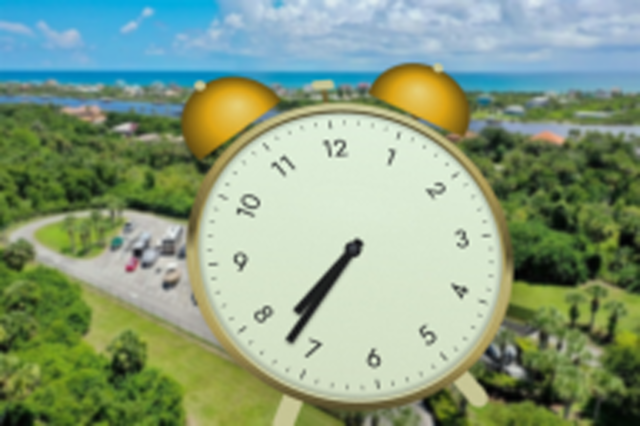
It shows 7 h 37 min
